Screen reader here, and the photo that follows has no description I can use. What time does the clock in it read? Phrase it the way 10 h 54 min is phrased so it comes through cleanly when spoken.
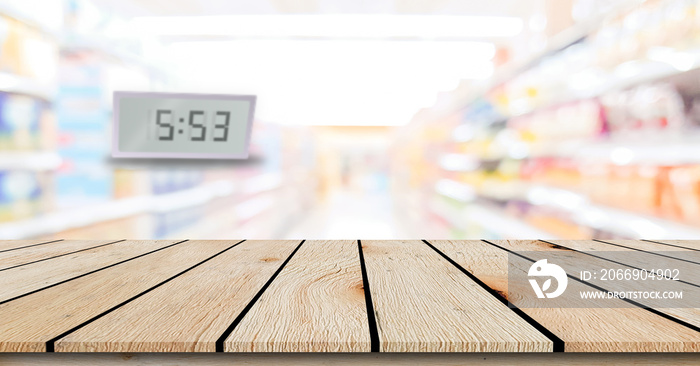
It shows 5 h 53 min
